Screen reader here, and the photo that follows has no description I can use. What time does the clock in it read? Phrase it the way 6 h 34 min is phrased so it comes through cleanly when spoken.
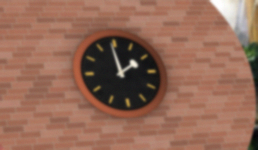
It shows 1 h 59 min
